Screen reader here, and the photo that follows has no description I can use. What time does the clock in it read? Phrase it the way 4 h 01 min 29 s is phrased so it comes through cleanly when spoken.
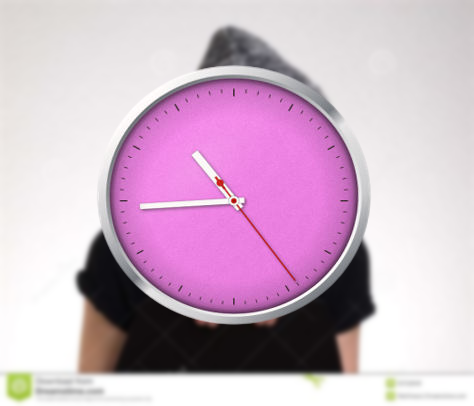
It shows 10 h 44 min 24 s
